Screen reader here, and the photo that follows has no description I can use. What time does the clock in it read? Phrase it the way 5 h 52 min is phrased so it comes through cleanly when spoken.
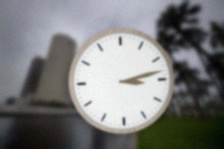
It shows 3 h 13 min
